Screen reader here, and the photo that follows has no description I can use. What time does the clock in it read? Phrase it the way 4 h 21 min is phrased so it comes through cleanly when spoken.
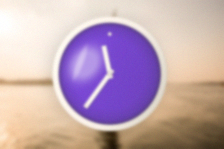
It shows 11 h 36 min
